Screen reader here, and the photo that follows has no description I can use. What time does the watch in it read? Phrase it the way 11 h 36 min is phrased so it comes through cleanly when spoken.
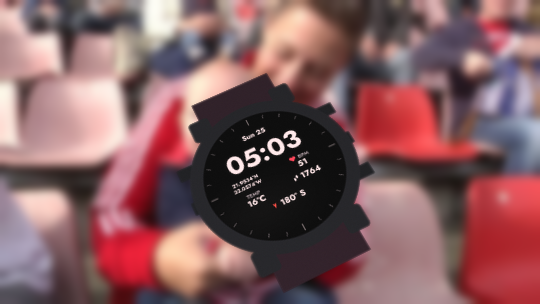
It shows 5 h 03 min
